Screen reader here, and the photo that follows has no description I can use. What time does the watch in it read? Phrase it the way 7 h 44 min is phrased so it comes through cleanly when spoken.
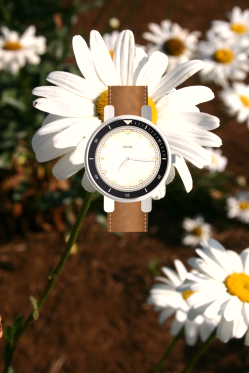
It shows 7 h 16 min
